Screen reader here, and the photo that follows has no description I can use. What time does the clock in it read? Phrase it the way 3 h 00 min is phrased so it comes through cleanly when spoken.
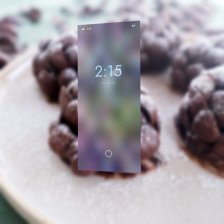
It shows 2 h 15 min
